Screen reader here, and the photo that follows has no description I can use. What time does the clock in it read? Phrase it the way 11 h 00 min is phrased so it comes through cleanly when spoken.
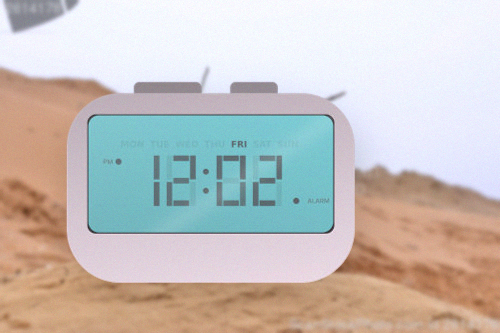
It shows 12 h 02 min
